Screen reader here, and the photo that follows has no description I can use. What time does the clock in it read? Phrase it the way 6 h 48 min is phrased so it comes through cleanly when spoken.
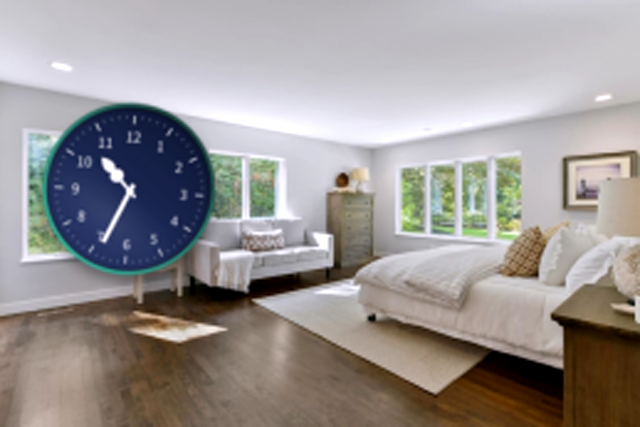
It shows 10 h 34 min
